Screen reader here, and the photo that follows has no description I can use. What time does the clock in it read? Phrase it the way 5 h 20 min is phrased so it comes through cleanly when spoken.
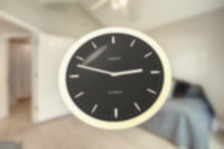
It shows 2 h 48 min
